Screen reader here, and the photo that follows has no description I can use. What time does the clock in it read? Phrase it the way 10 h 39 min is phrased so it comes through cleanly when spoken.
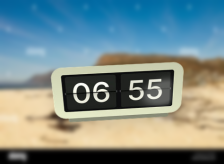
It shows 6 h 55 min
